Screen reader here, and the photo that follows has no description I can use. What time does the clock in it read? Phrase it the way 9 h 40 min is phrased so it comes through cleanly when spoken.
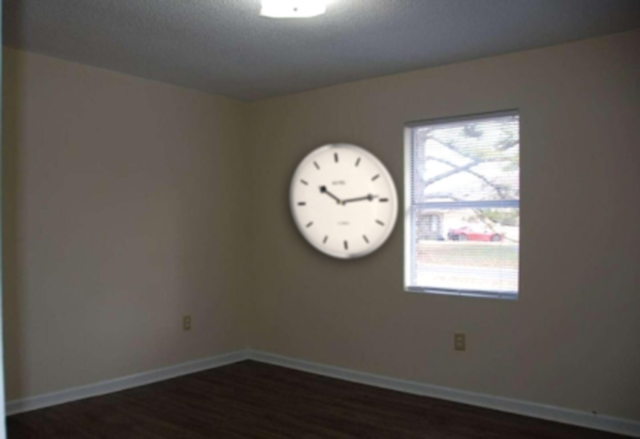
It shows 10 h 14 min
